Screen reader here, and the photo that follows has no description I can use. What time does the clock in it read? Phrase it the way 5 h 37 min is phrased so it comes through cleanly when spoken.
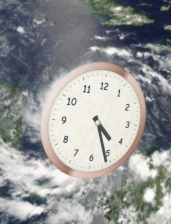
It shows 4 h 26 min
